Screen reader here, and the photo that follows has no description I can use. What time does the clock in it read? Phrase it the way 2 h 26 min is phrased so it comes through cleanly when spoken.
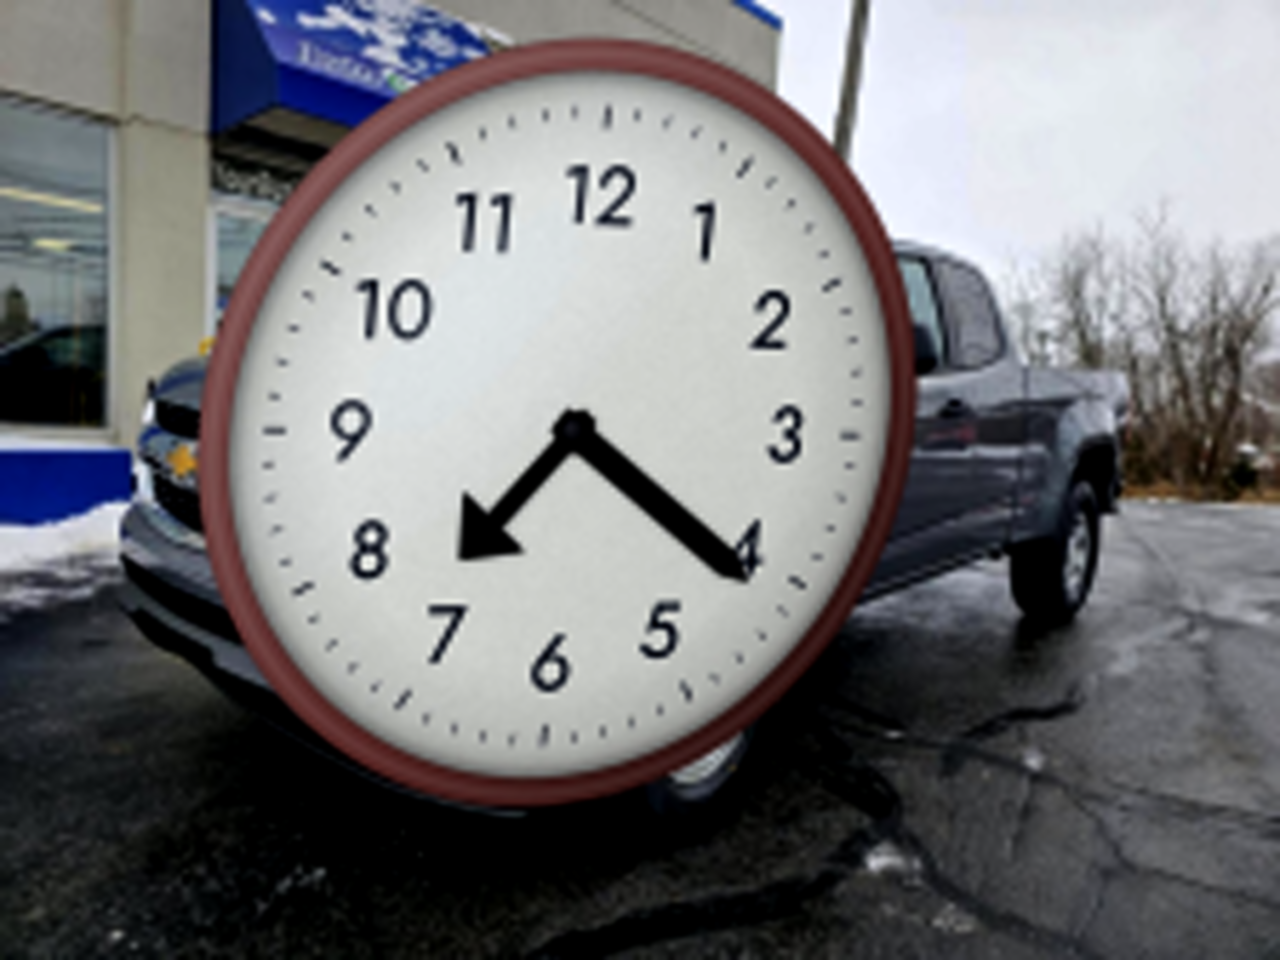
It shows 7 h 21 min
